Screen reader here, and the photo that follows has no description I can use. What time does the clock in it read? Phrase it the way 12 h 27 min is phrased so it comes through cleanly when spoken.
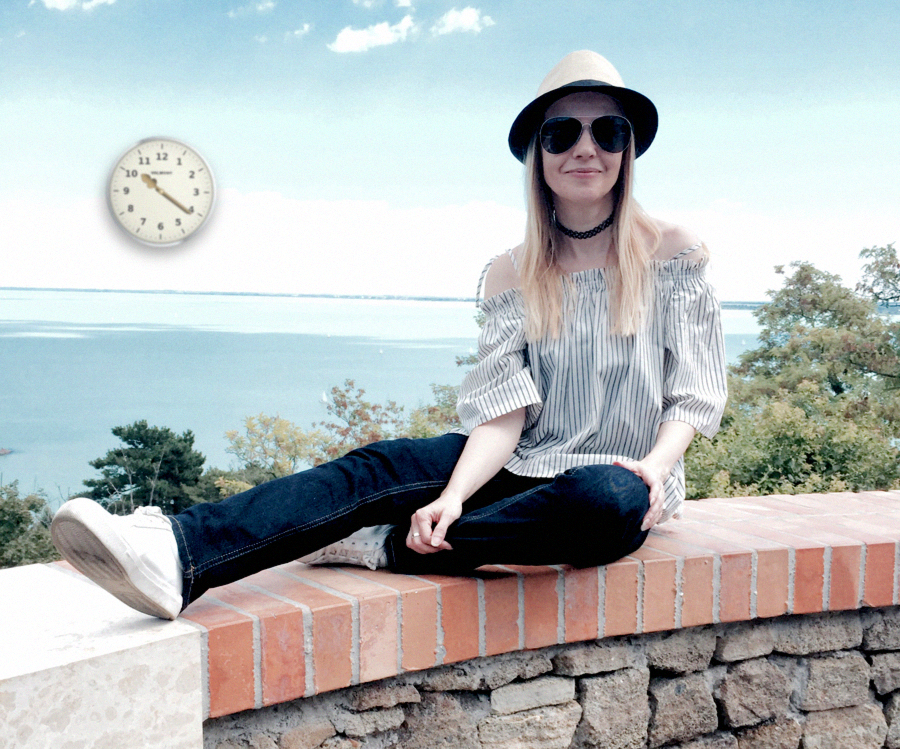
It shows 10 h 21 min
